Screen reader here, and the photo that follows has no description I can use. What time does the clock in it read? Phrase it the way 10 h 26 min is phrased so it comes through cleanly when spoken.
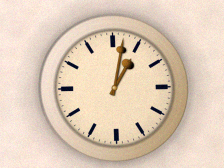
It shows 1 h 02 min
